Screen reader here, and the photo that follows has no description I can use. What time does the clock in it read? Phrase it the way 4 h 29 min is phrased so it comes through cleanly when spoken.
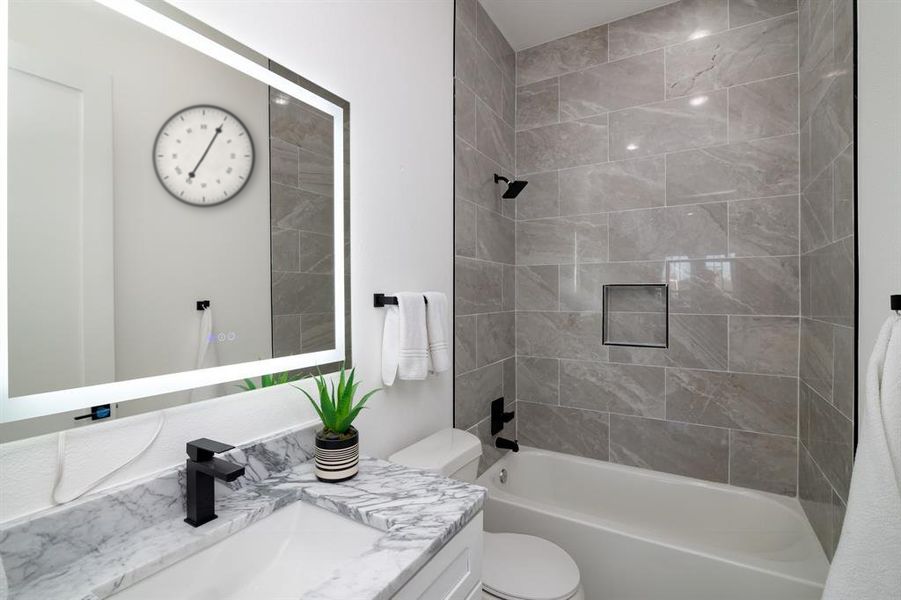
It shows 7 h 05 min
